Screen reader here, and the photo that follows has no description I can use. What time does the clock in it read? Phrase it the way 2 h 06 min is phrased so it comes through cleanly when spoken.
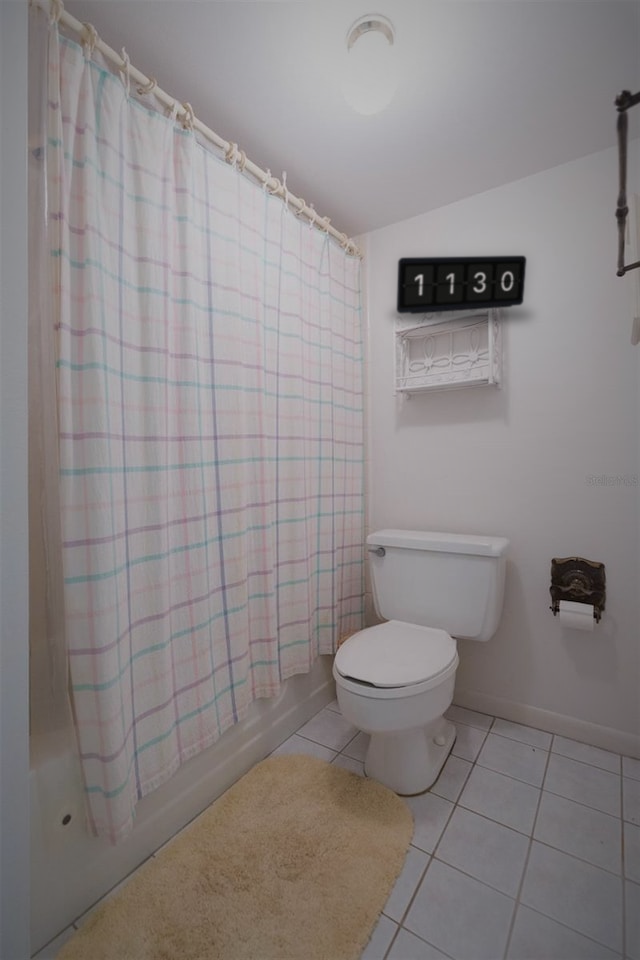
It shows 11 h 30 min
